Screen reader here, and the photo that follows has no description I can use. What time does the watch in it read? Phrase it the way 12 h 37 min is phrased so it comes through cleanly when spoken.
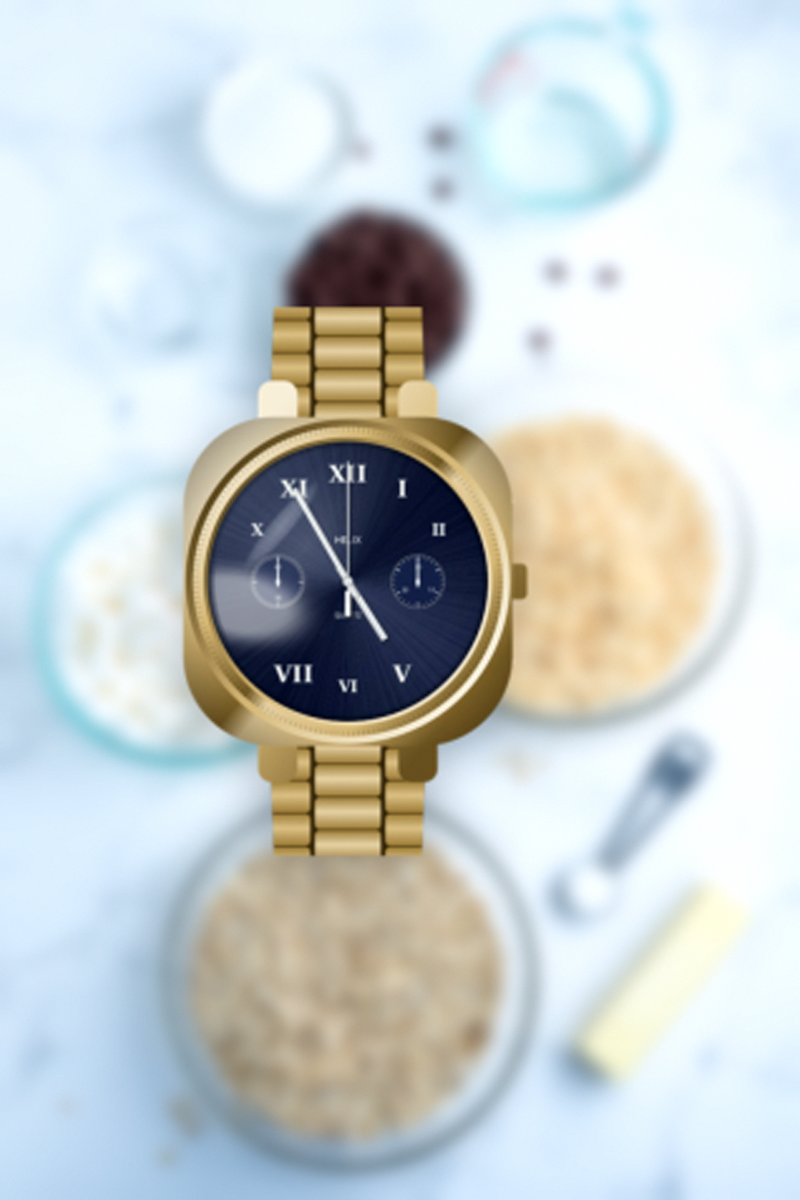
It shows 4 h 55 min
